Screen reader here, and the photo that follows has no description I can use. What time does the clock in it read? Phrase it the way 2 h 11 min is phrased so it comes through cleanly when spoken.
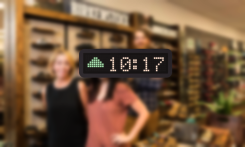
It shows 10 h 17 min
